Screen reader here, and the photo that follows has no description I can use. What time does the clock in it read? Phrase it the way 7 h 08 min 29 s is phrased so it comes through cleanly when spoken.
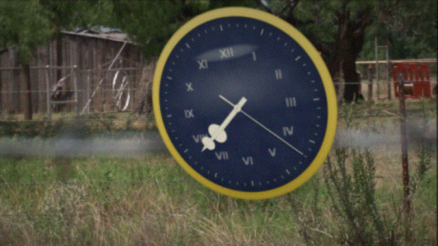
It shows 7 h 38 min 22 s
